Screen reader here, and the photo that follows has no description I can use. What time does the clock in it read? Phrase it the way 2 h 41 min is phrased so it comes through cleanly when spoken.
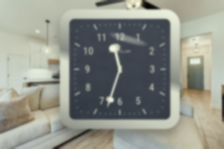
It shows 11 h 33 min
